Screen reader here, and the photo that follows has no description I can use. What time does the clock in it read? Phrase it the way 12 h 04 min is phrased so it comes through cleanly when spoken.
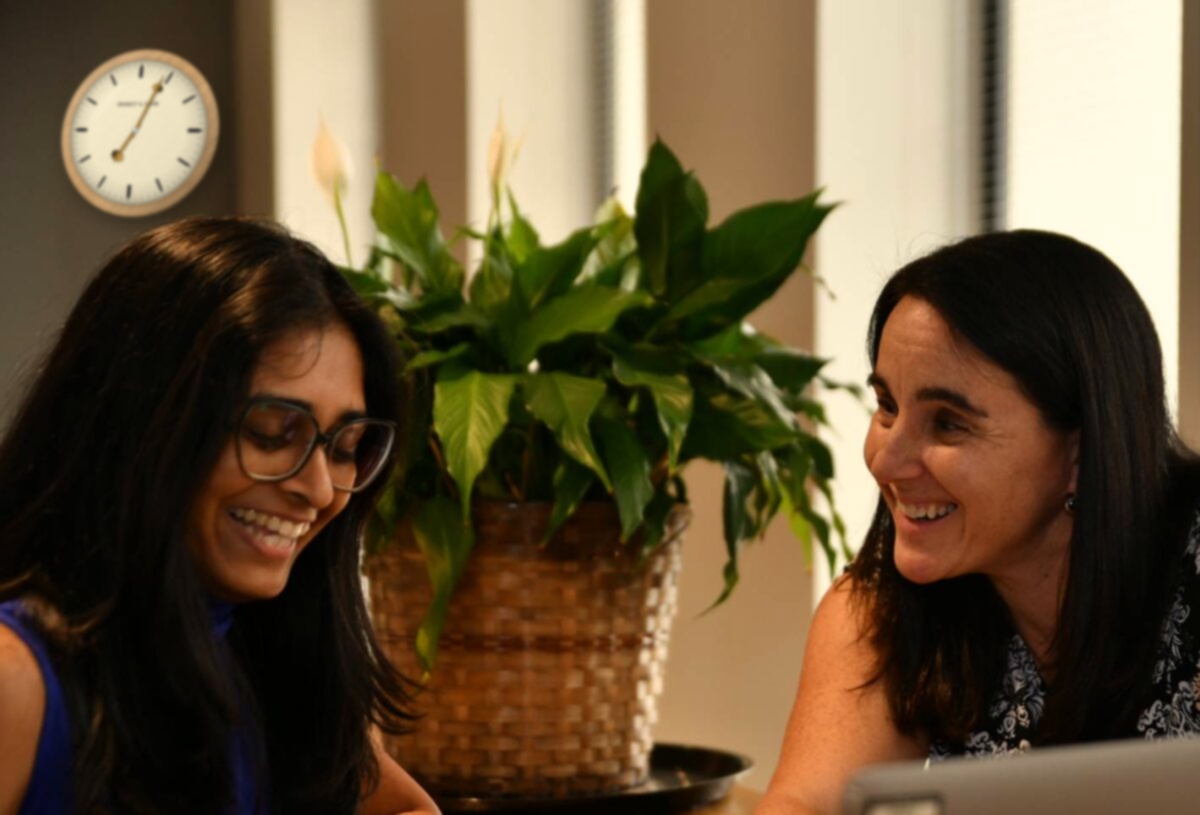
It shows 7 h 04 min
